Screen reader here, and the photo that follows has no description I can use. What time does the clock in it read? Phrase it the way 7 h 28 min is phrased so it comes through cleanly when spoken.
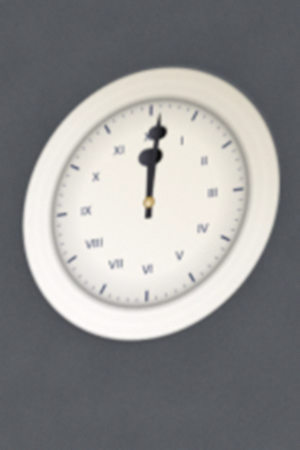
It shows 12 h 01 min
